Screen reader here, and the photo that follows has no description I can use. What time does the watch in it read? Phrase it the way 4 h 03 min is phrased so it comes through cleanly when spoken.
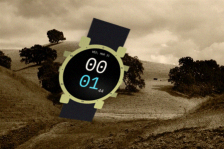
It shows 0 h 01 min
